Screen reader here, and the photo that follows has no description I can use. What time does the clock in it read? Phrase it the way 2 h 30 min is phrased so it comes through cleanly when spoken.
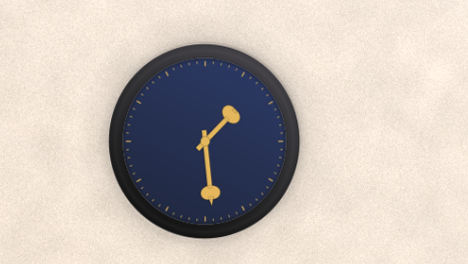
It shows 1 h 29 min
